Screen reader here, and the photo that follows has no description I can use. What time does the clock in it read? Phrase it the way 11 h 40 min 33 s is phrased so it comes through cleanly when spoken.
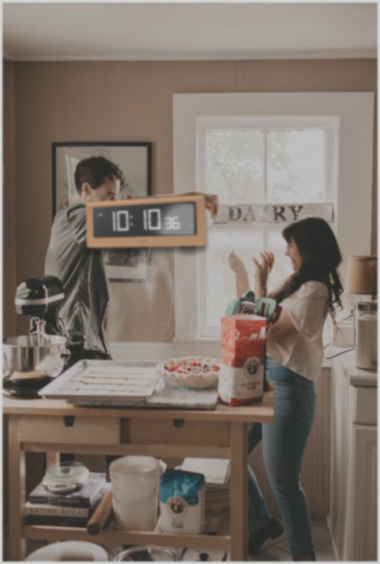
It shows 10 h 10 min 36 s
